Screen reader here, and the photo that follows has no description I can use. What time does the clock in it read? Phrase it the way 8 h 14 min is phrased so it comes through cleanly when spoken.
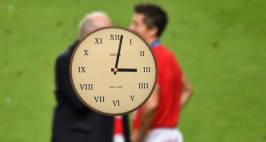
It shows 3 h 02 min
